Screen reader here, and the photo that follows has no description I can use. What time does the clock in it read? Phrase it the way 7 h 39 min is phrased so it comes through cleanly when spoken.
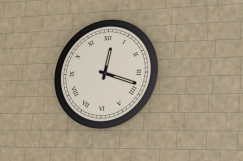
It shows 12 h 18 min
